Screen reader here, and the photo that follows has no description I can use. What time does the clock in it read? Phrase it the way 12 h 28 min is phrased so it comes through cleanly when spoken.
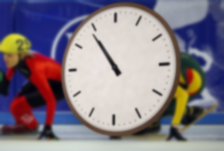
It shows 10 h 54 min
